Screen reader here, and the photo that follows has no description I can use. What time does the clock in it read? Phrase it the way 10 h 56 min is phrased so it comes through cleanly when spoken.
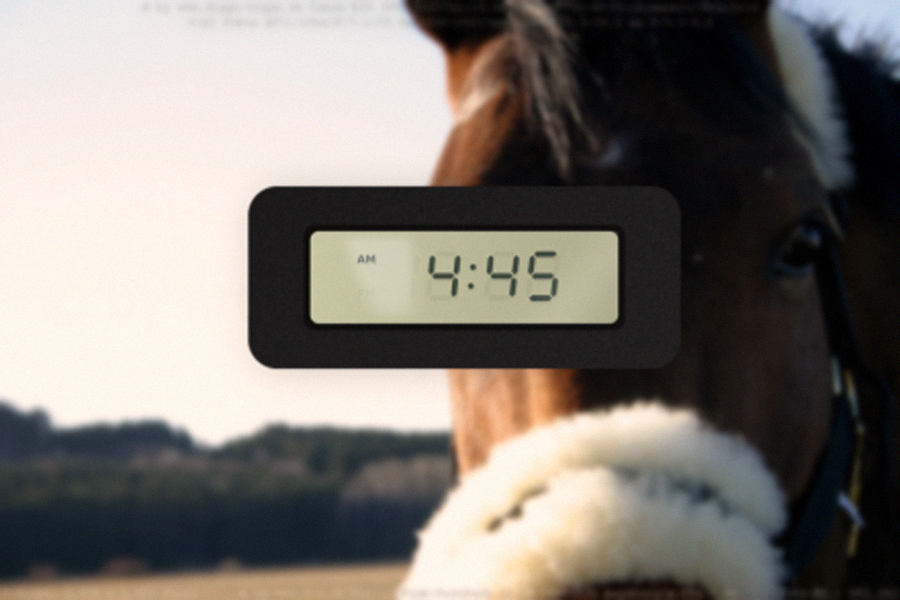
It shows 4 h 45 min
